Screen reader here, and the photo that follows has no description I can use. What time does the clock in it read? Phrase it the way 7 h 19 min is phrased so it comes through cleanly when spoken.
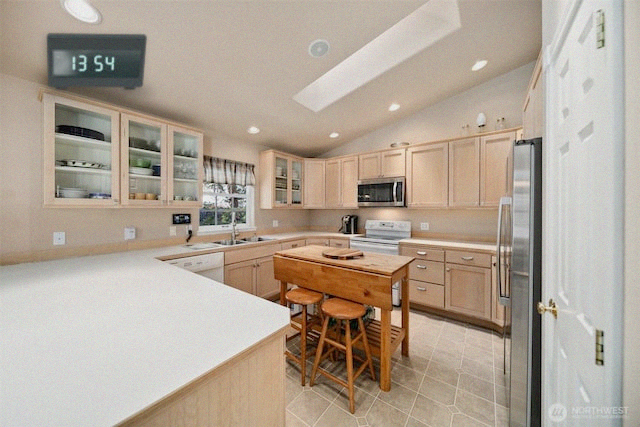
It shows 13 h 54 min
